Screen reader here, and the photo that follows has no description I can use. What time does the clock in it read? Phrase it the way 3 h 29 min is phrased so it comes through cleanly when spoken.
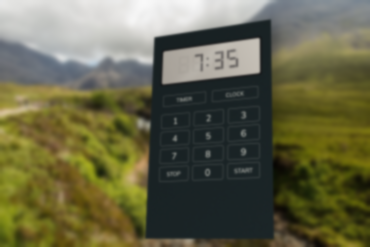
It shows 7 h 35 min
